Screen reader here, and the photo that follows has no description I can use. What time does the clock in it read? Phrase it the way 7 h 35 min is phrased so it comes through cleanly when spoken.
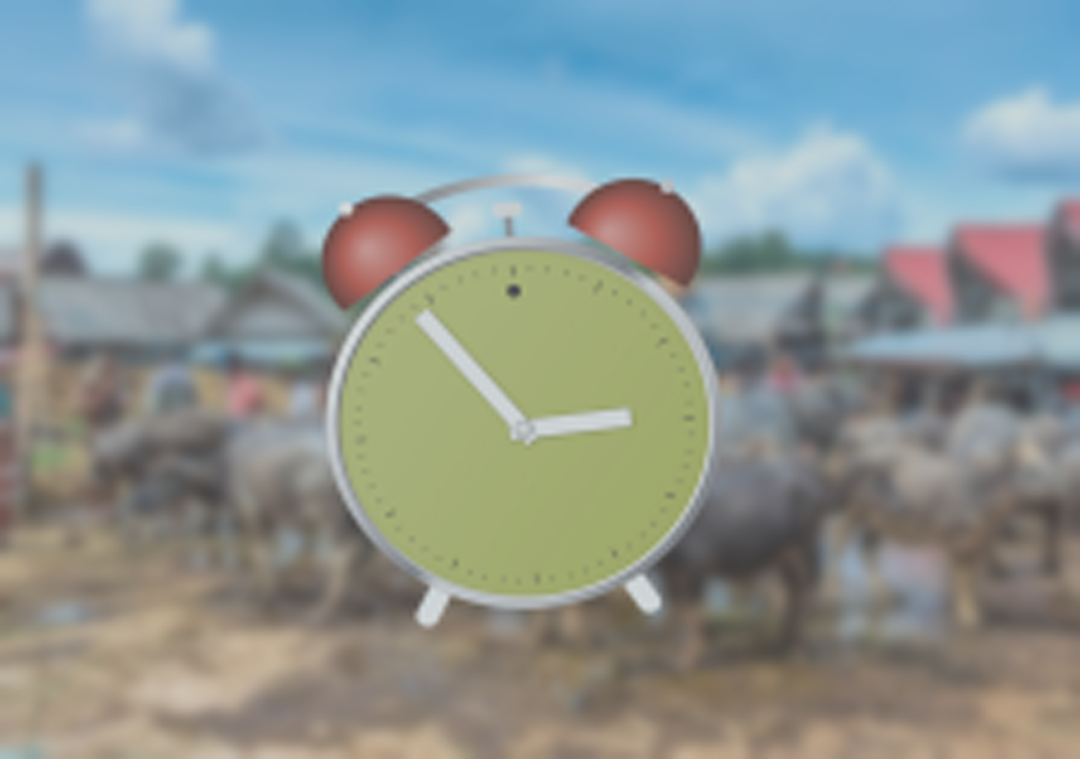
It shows 2 h 54 min
